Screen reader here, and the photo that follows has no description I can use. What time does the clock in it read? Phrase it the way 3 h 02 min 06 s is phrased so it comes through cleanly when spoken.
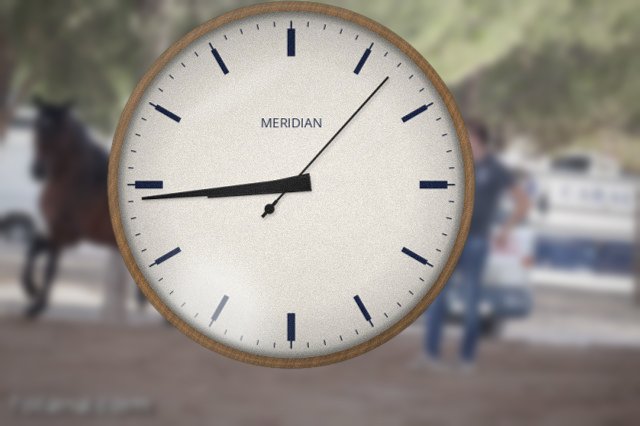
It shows 8 h 44 min 07 s
